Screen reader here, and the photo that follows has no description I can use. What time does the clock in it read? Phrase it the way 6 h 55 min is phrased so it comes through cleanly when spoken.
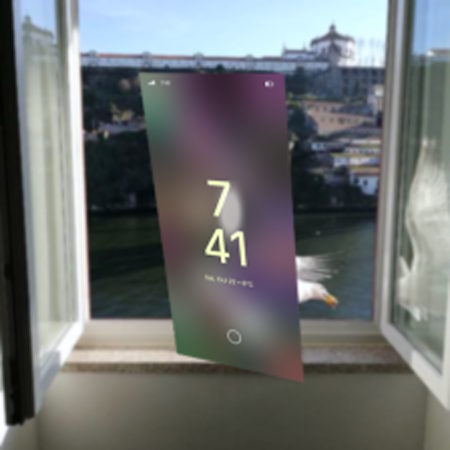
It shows 7 h 41 min
